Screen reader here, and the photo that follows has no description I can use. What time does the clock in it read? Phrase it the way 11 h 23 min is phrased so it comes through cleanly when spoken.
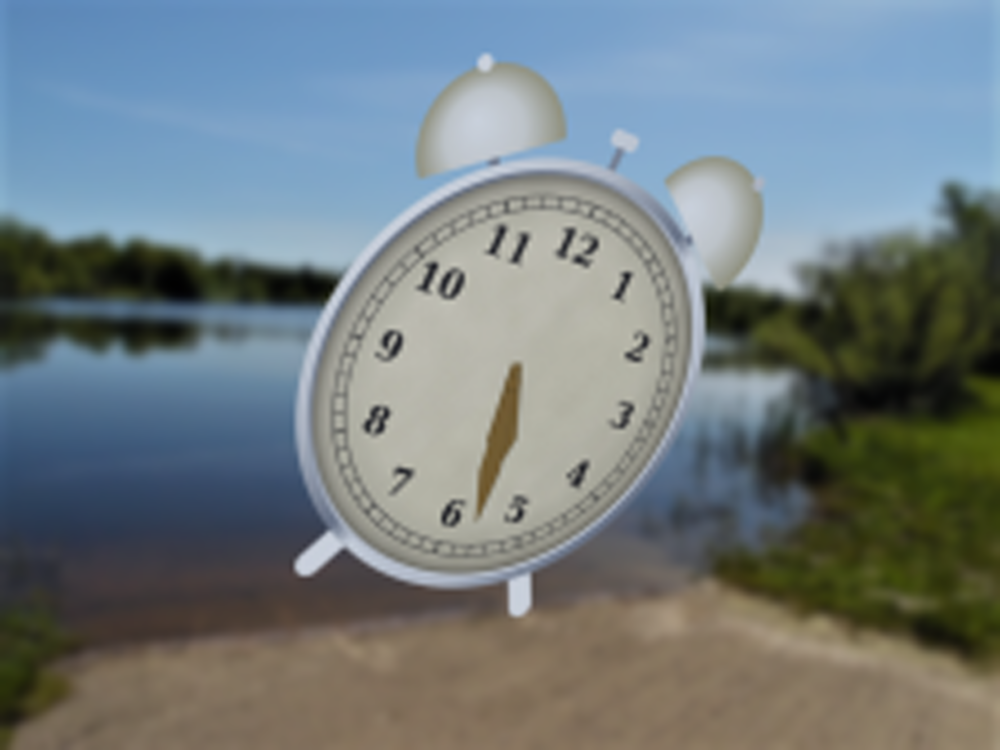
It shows 5 h 28 min
